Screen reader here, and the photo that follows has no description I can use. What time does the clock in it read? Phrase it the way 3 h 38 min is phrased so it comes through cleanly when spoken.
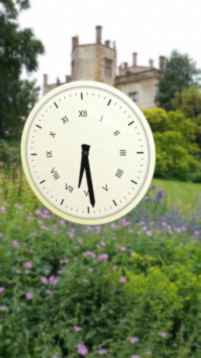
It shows 6 h 29 min
